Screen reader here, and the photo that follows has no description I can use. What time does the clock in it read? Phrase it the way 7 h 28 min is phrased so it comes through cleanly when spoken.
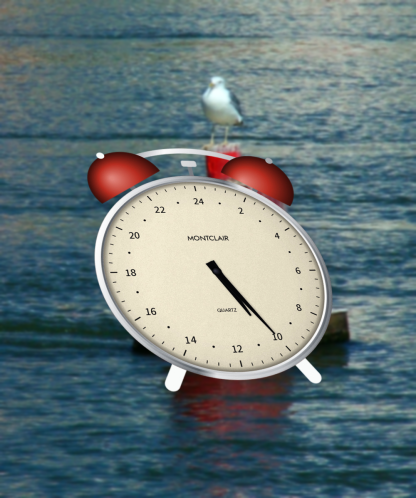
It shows 10 h 25 min
